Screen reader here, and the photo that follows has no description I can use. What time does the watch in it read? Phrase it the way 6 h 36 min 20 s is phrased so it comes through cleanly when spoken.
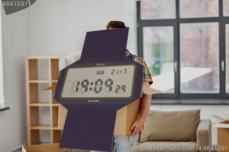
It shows 19 h 09 min 29 s
